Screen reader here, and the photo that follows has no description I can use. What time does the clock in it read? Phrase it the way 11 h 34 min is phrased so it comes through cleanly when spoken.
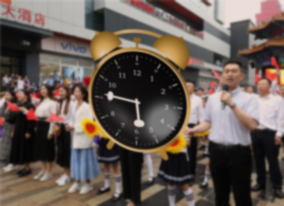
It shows 5 h 46 min
